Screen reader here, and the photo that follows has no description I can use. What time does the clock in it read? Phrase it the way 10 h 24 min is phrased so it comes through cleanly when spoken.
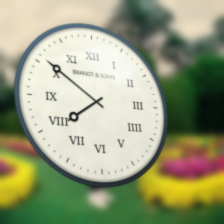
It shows 7 h 51 min
